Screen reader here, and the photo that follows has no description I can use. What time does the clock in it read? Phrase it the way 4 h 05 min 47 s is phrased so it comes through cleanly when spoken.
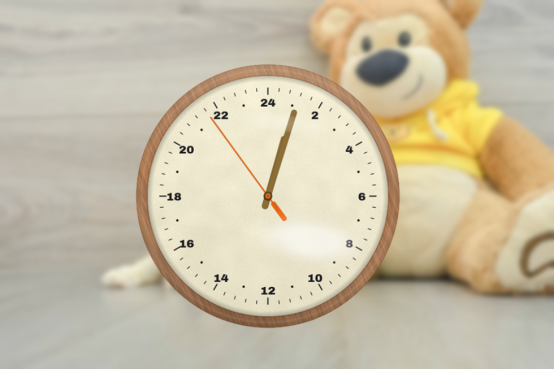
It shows 1 h 02 min 54 s
